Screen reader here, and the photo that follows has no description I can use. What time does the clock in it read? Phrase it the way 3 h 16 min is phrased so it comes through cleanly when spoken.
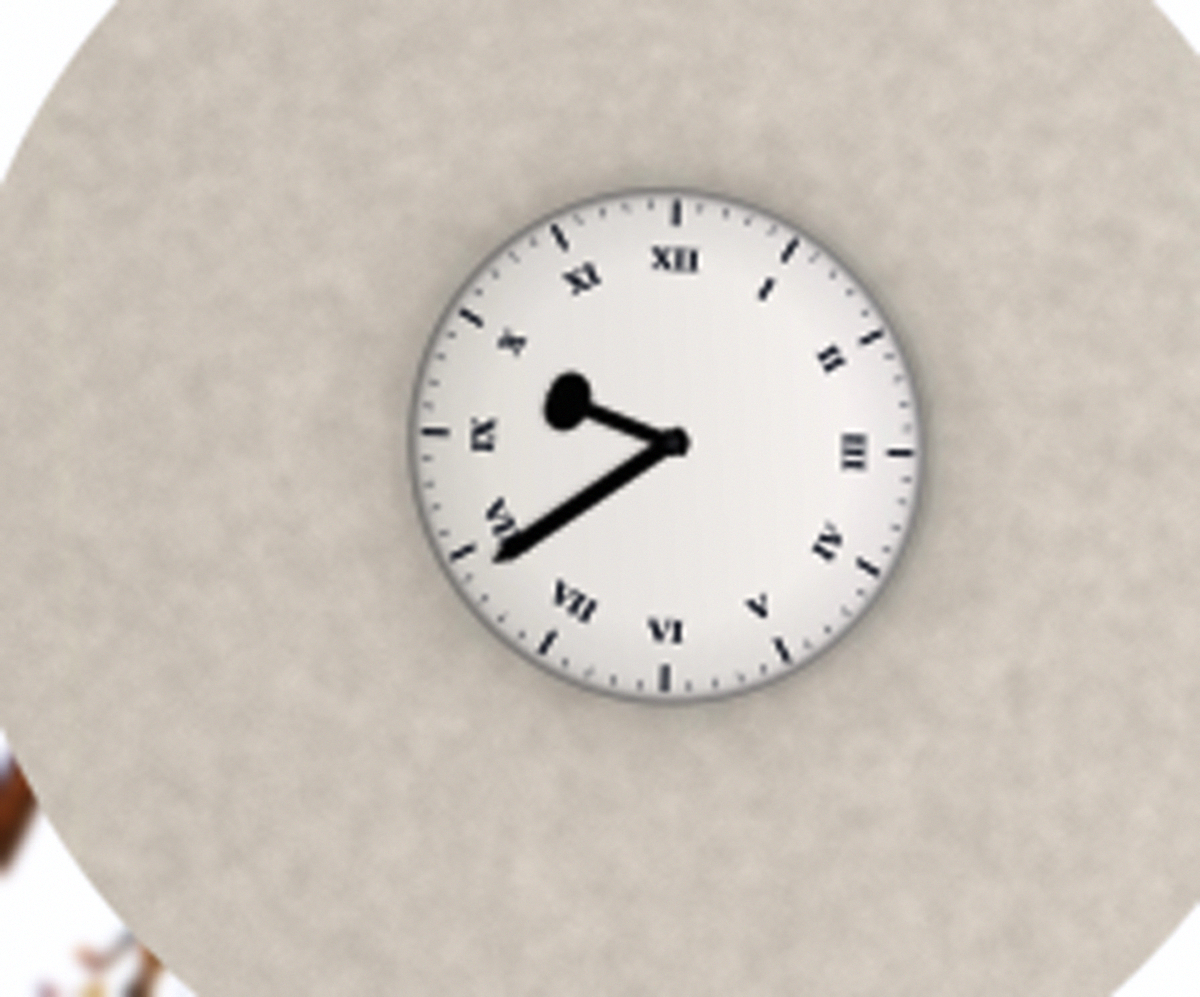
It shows 9 h 39 min
